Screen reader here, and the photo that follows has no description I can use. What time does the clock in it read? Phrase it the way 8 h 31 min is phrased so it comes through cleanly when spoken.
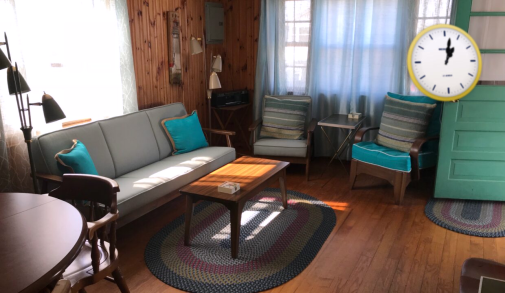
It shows 1 h 02 min
